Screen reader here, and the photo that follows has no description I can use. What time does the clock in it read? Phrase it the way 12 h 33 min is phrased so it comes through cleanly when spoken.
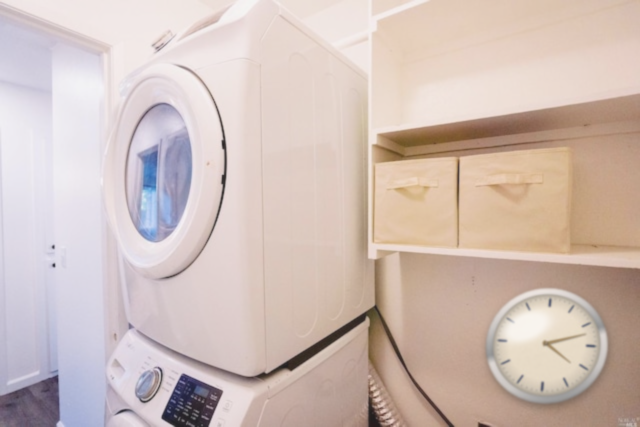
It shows 4 h 12 min
